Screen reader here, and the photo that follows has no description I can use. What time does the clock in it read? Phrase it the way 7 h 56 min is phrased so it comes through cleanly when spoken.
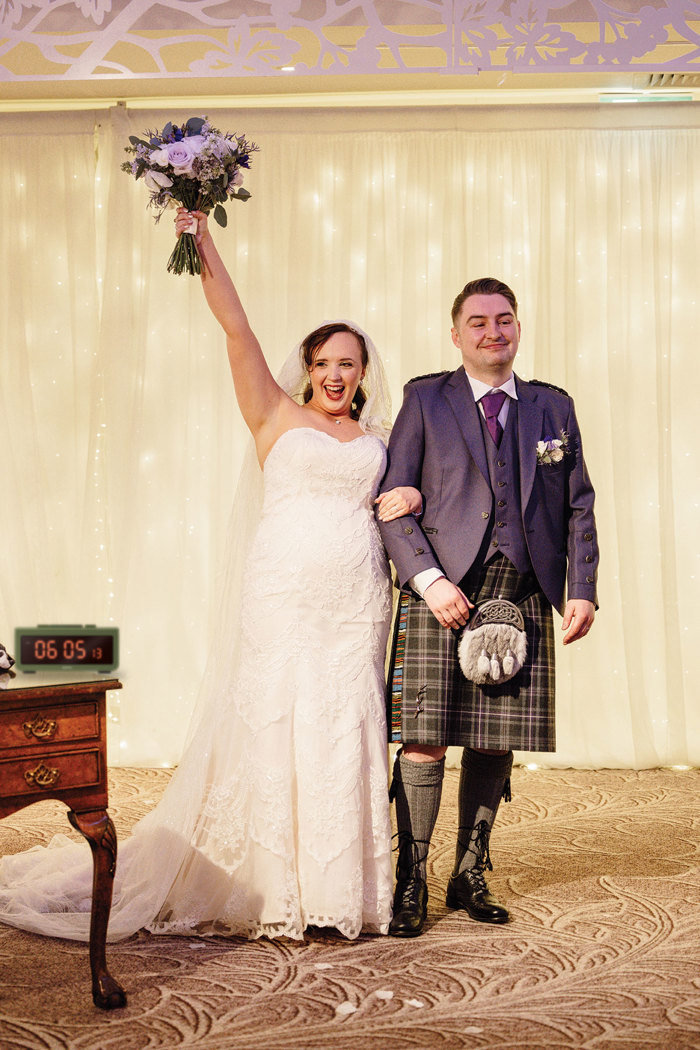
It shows 6 h 05 min
